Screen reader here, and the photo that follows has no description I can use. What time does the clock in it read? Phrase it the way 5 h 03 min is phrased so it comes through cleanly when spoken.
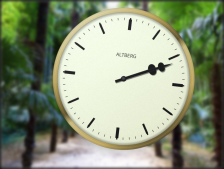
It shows 2 h 11 min
